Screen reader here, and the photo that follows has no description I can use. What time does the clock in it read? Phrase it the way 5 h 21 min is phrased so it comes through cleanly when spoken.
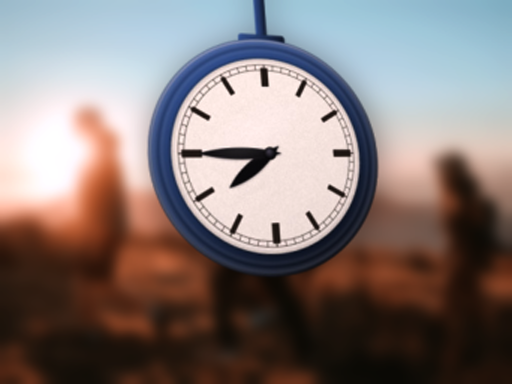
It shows 7 h 45 min
